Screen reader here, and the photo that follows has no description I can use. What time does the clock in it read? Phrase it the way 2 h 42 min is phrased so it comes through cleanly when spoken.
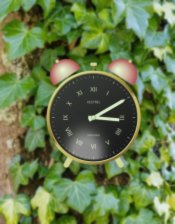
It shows 3 h 10 min
